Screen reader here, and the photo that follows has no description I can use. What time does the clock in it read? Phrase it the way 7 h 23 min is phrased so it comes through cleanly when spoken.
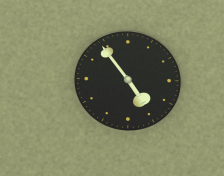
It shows 4 h 54 min
